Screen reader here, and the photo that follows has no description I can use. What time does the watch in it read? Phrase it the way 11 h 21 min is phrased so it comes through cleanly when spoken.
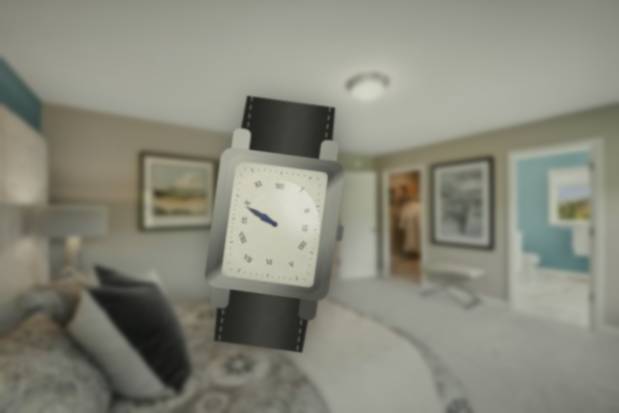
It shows 9 h 49 min
